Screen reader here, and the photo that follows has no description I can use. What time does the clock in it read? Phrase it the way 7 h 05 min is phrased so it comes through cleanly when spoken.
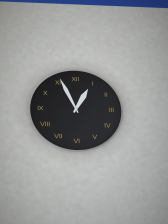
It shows 12 h 56 min
